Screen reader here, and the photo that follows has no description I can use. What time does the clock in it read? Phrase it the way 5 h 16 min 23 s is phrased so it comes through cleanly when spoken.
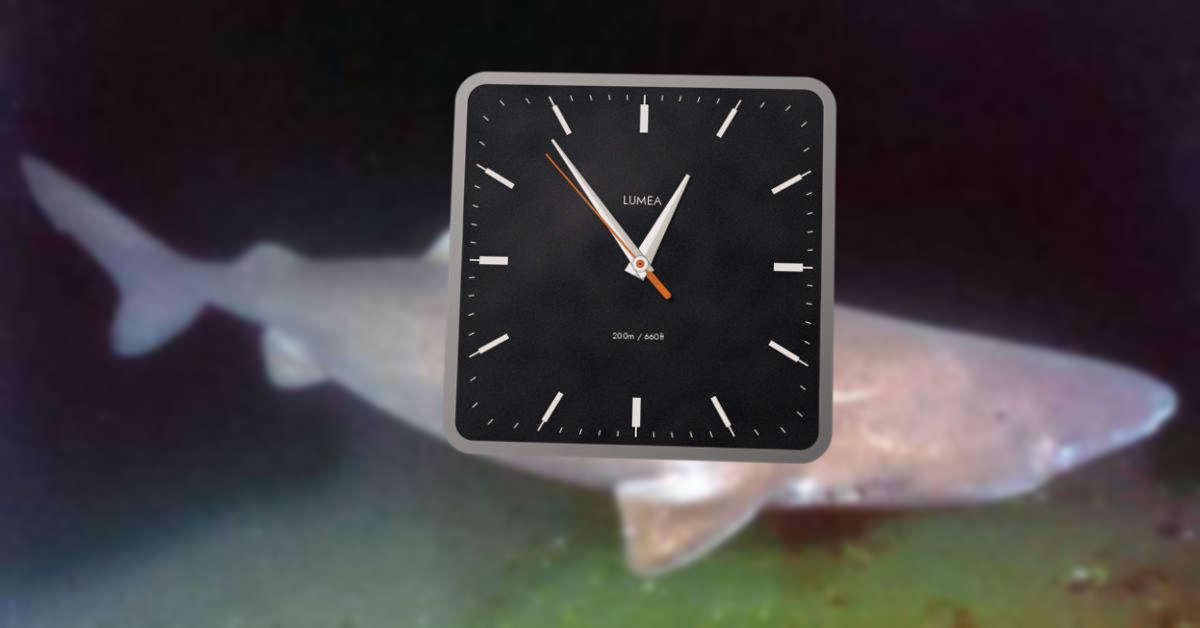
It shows 12 h 53 min 53 s
